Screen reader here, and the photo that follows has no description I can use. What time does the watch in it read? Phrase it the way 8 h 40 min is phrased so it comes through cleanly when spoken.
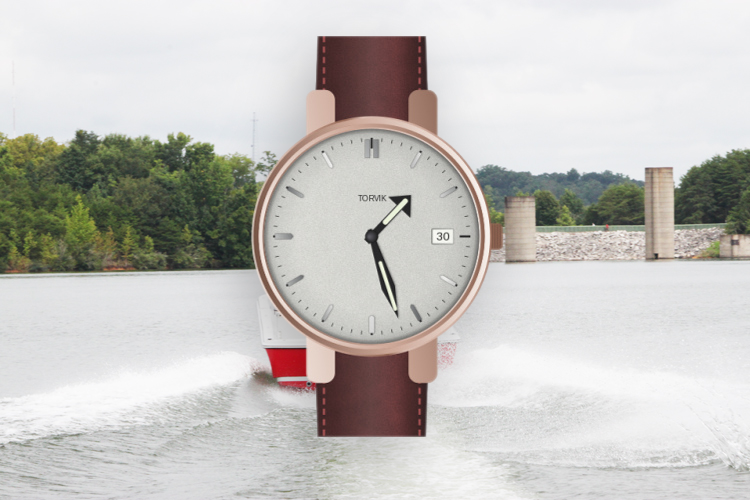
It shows 1 h 27 min
